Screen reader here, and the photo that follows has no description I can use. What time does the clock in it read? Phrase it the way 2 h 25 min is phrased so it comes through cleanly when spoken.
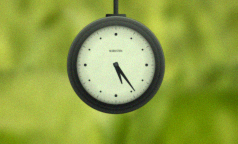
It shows 5 h 24 min
